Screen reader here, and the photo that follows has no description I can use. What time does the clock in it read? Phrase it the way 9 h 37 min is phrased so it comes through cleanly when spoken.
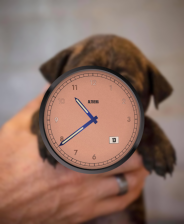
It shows 10 h 39 min
